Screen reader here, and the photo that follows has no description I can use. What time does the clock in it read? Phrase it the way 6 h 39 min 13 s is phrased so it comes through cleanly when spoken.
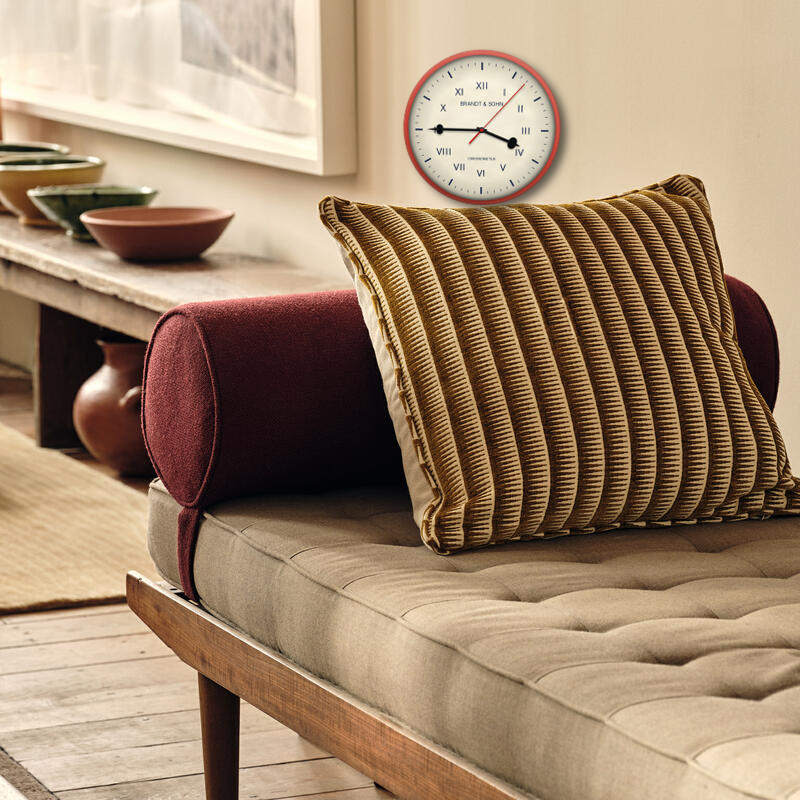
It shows 3 h 45 min 07 s
